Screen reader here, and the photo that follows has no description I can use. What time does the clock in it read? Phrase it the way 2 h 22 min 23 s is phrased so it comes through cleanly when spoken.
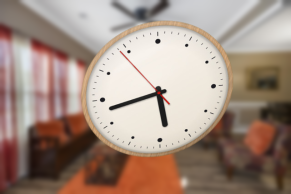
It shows 5 h 42 min 54 s
